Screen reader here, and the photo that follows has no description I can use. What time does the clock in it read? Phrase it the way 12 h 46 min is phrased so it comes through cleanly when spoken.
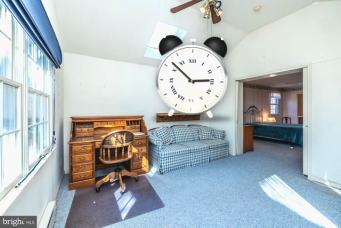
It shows 2 h 52 min
